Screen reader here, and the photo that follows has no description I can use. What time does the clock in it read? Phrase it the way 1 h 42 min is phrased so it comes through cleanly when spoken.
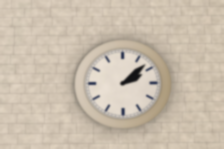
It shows 2 h 08 min
